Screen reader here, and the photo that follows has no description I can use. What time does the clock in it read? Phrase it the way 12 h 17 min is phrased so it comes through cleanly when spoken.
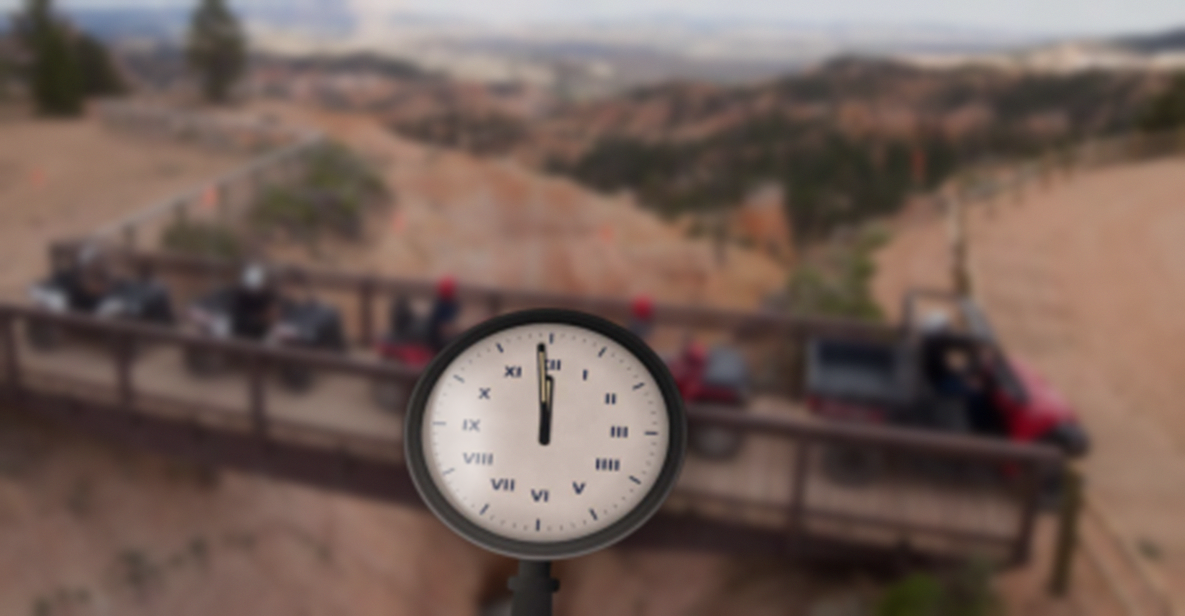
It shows 11 h 59 min
